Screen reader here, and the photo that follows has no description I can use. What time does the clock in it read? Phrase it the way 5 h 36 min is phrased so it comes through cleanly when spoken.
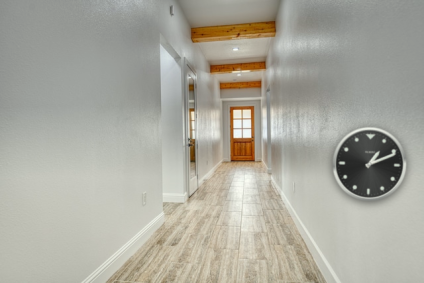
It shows 1 h 11 min
